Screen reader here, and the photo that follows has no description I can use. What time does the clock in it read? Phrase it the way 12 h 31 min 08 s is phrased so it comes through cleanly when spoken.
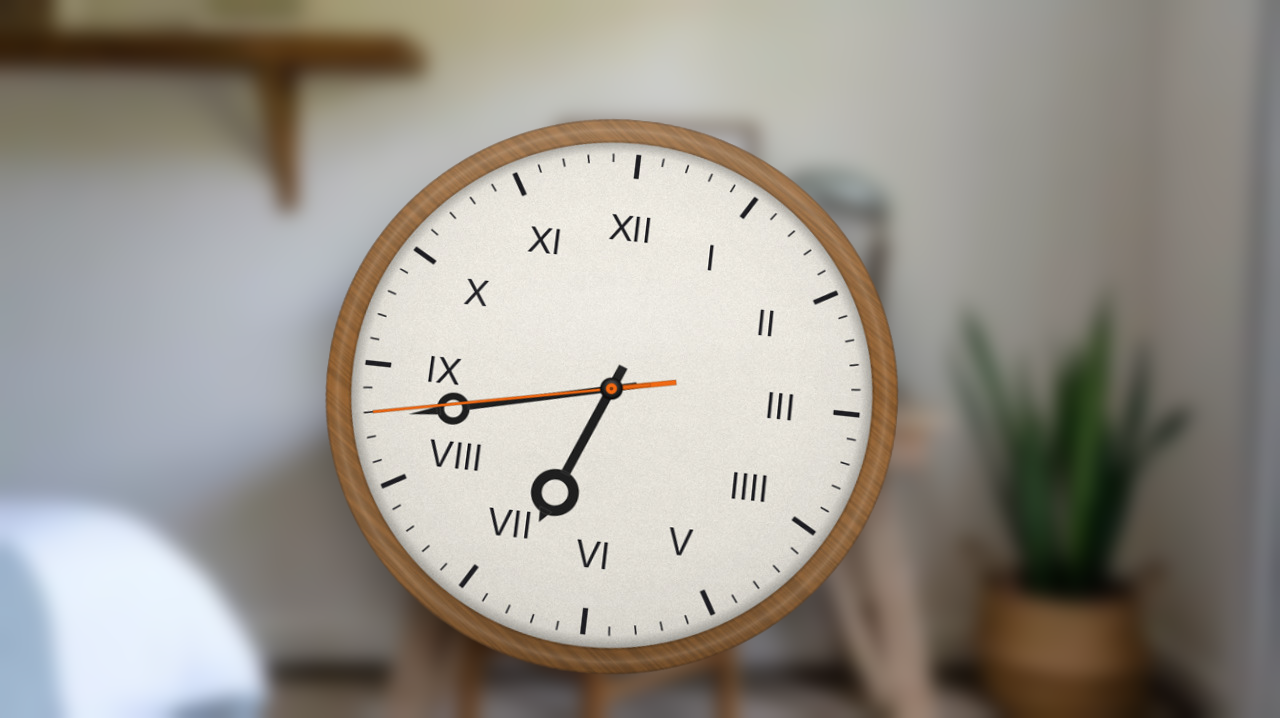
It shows 6 h 42 min 43 s
